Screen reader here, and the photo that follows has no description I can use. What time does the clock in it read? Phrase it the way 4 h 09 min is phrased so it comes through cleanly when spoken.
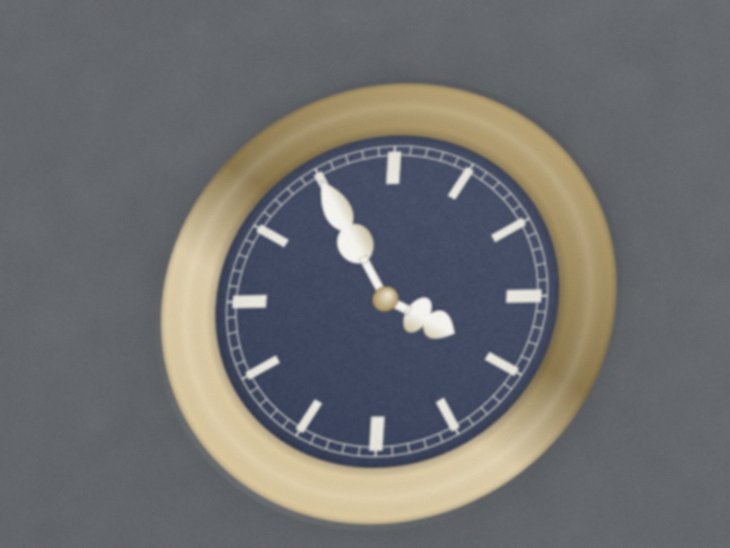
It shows 3 h 55 min
